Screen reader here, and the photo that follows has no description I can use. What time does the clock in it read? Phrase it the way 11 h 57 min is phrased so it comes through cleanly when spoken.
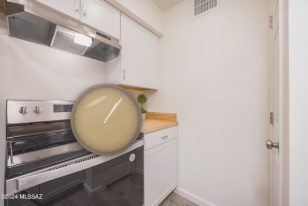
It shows 1 h 06 min
